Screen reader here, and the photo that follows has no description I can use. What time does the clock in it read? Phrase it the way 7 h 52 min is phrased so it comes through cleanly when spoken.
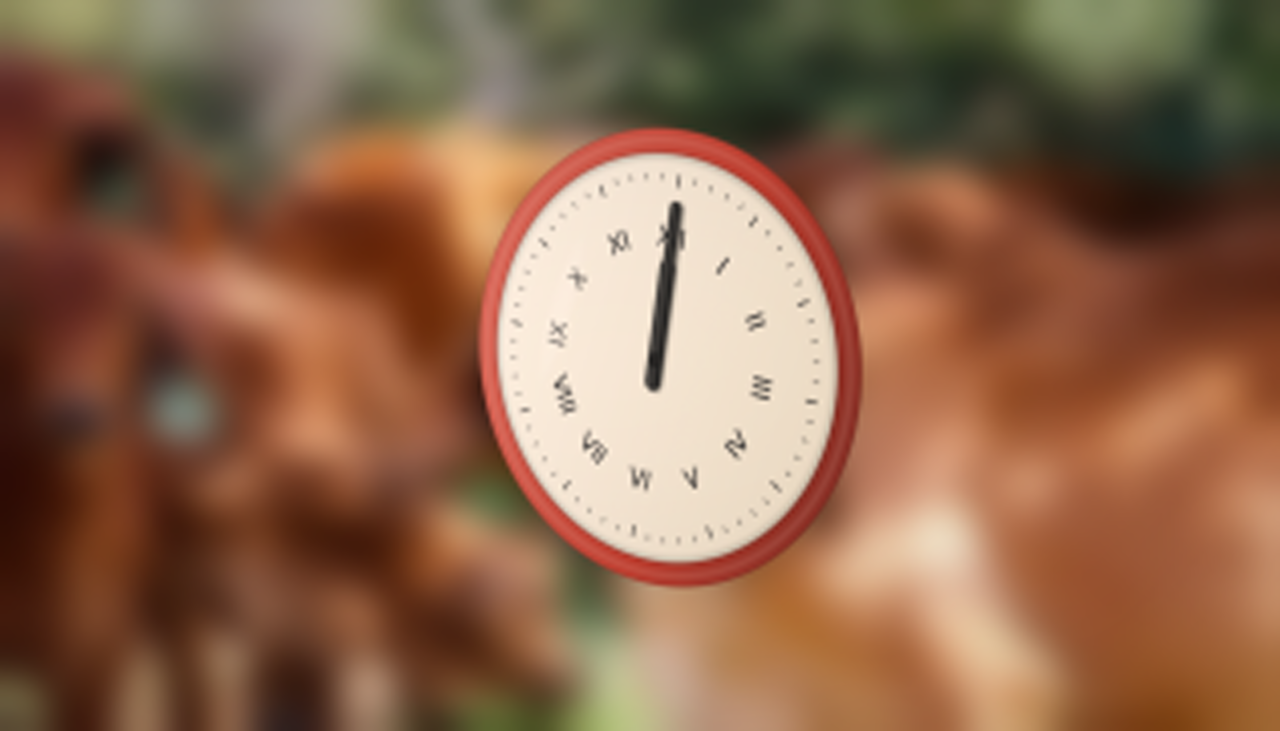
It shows 12 h 00 min
